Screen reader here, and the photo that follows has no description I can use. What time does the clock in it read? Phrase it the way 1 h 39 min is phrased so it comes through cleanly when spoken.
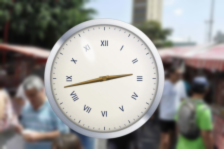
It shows 2 h 43 min
